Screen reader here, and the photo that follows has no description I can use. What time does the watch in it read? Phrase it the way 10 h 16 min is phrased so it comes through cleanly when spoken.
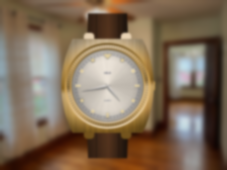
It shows 4 h 43 min
